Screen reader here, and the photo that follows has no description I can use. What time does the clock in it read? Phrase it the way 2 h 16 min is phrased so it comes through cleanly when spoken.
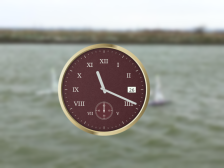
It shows 11 h 19 min
